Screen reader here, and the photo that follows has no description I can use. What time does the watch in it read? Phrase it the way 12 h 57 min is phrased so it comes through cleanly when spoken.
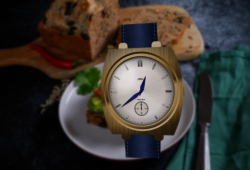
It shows 12 h 39 min
